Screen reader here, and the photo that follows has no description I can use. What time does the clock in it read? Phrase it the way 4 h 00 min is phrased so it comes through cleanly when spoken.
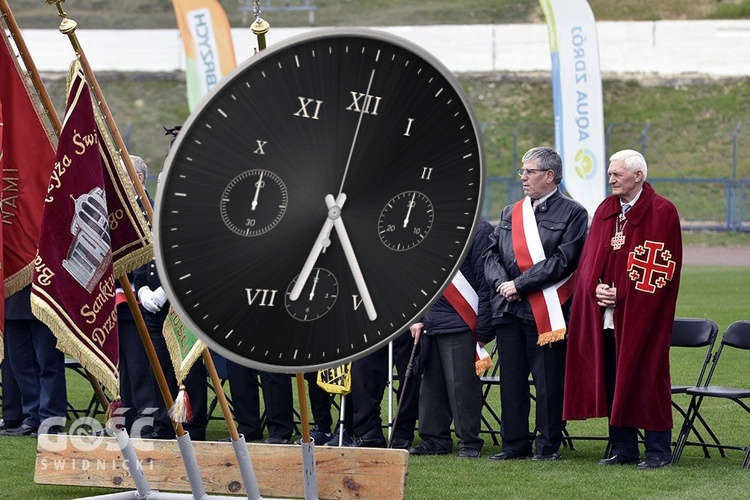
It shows 6 h 24 min
